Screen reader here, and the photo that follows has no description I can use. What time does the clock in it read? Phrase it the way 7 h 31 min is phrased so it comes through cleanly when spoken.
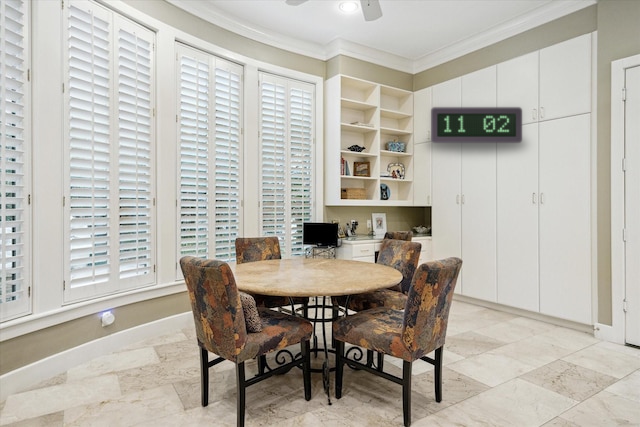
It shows 11 h 02 min
